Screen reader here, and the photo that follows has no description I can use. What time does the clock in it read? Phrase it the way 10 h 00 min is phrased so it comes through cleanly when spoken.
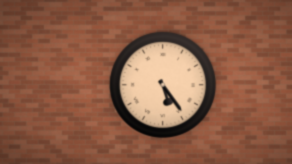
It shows 5 h 24 min
